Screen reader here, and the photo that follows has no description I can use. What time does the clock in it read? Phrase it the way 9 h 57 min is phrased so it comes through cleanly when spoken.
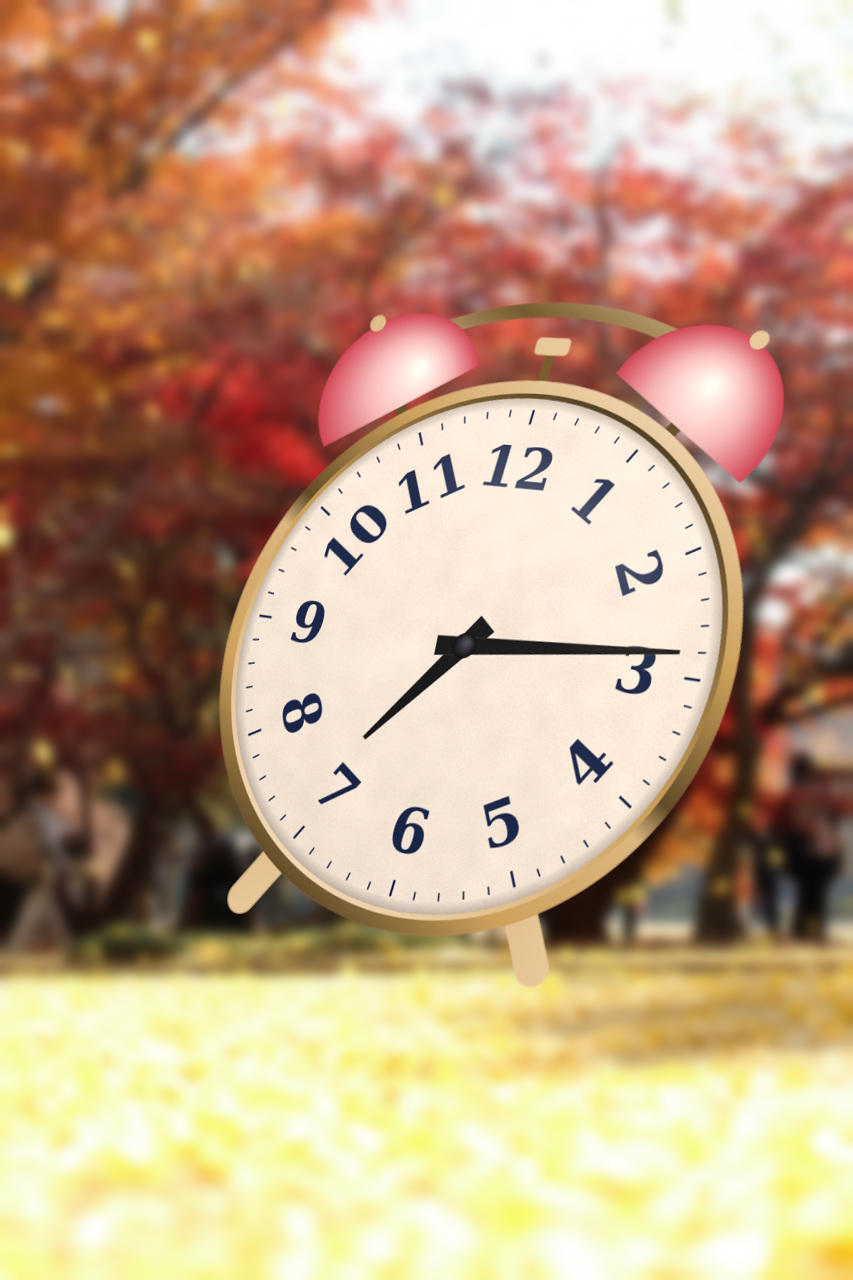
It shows 7 h 14 min
